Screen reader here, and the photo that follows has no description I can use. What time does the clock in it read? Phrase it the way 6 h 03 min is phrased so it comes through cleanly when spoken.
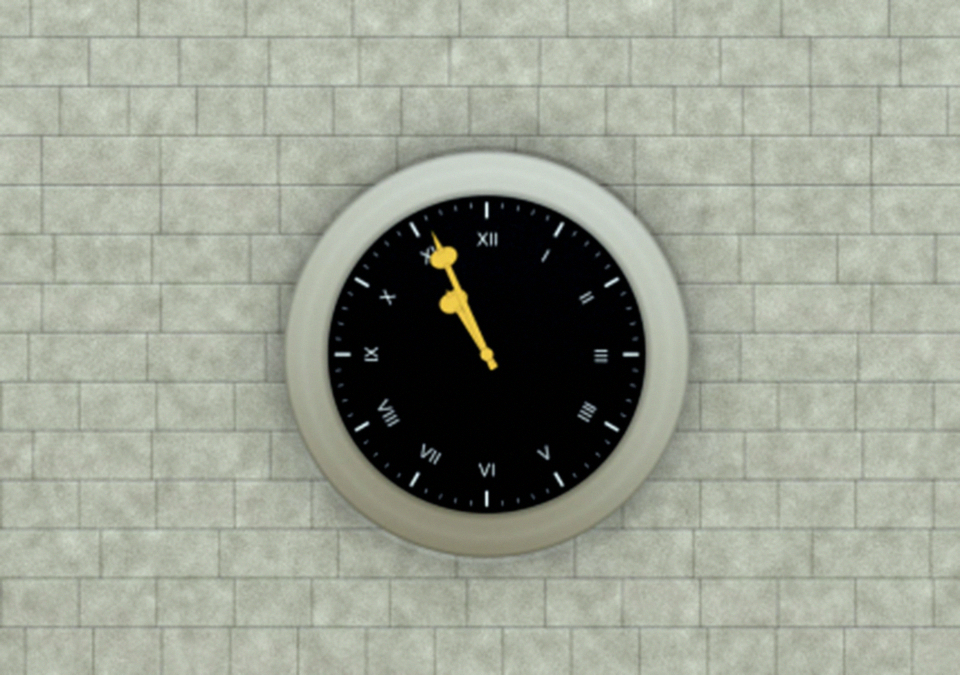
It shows 10 h 56 min
